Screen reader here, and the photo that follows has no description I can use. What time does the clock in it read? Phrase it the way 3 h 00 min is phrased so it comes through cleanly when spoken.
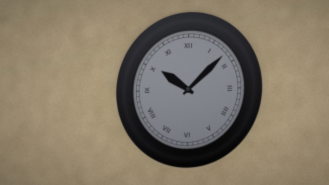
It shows 10 h 08 min
